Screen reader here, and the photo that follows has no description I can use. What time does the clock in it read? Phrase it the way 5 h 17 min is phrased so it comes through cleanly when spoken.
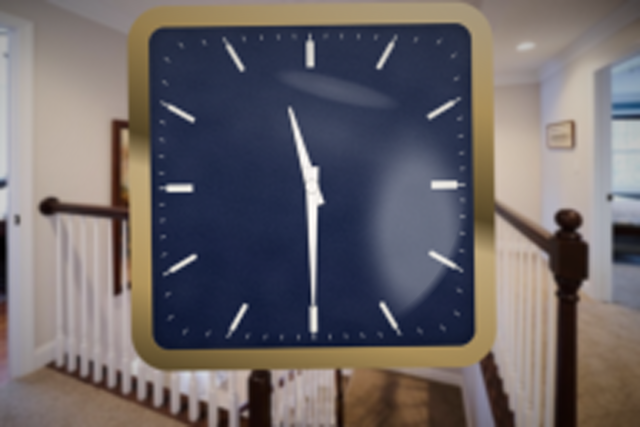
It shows 11 h 30 min
